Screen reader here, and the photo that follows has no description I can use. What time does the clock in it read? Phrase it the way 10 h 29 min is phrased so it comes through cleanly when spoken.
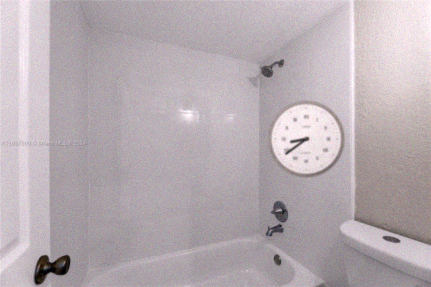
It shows 8 h 39 min
